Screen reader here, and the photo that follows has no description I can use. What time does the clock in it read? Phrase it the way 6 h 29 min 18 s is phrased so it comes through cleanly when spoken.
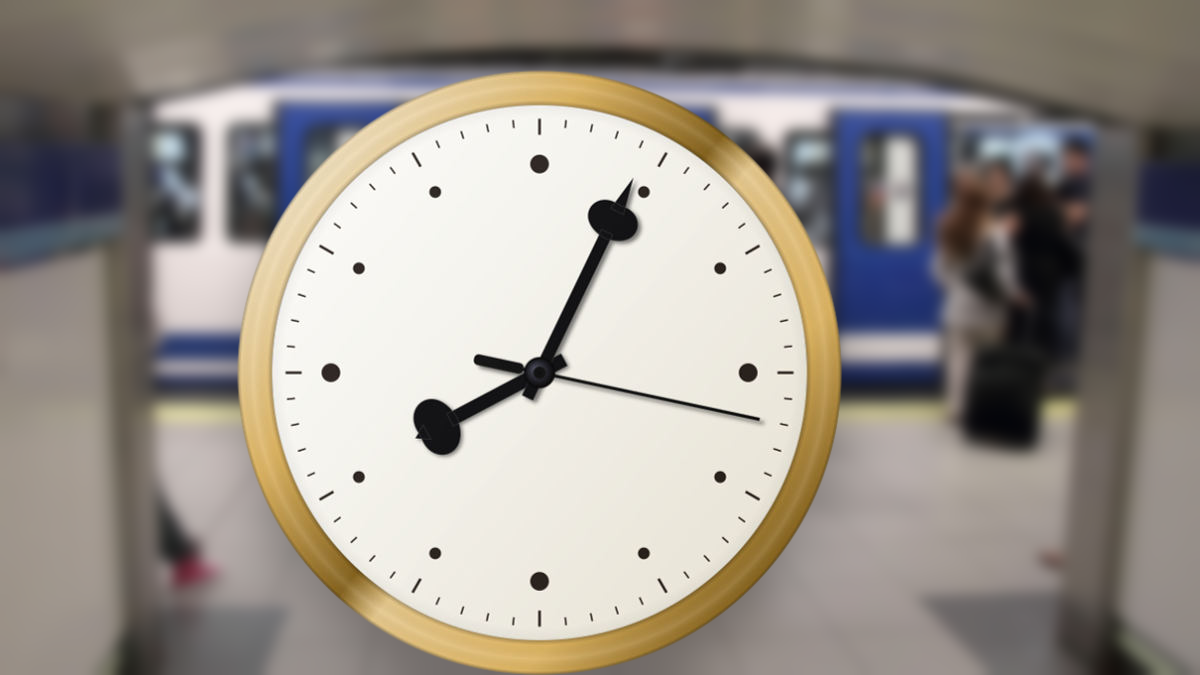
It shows 8 h 04 min 17 s
